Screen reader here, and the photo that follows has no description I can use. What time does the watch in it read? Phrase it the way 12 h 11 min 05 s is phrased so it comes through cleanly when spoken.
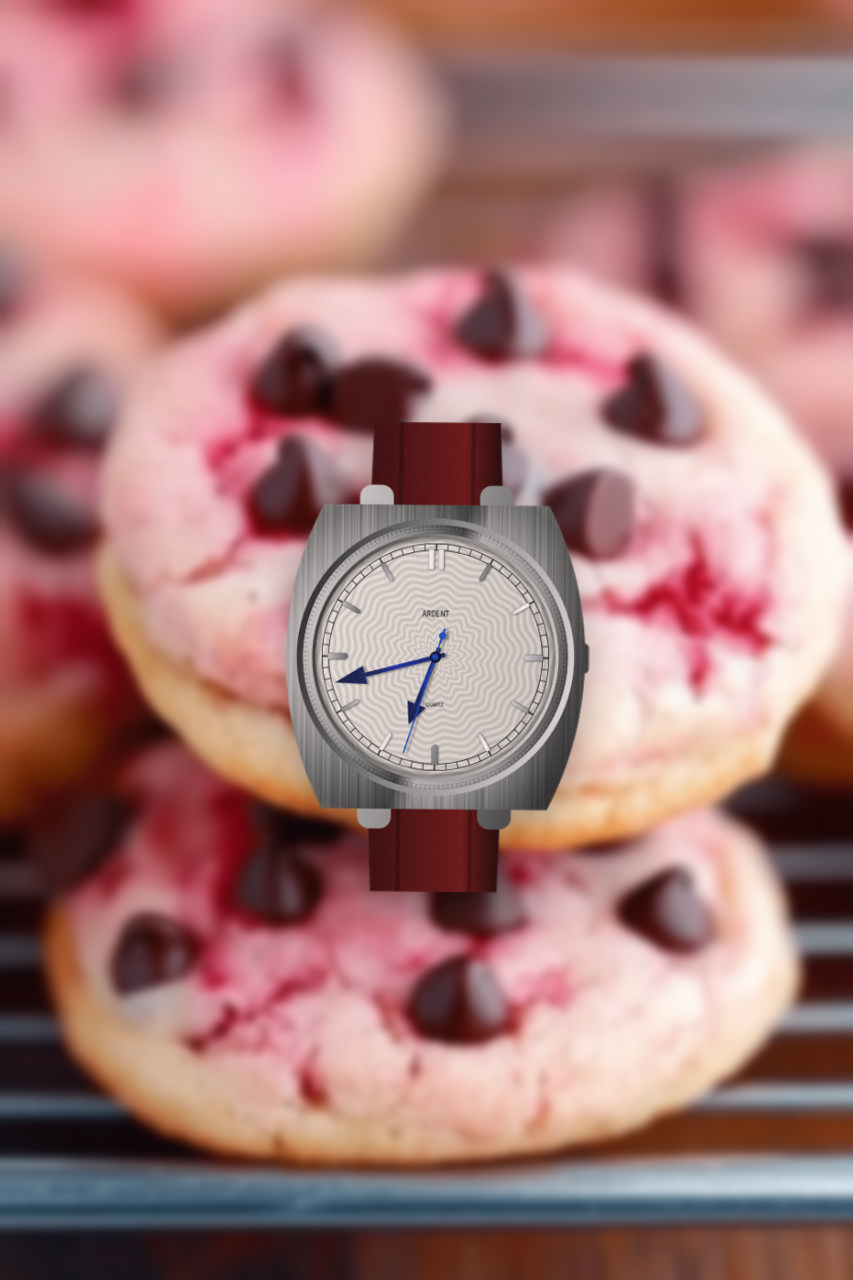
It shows 6 h 42 min 33 s
